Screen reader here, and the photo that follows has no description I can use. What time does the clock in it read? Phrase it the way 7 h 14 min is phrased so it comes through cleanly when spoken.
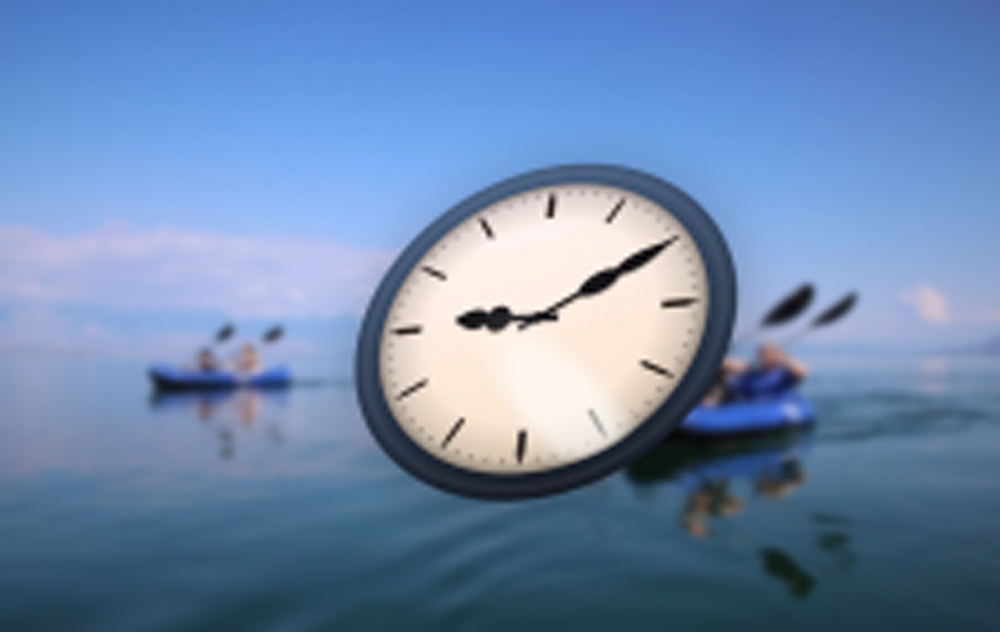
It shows 9 h 10 min
